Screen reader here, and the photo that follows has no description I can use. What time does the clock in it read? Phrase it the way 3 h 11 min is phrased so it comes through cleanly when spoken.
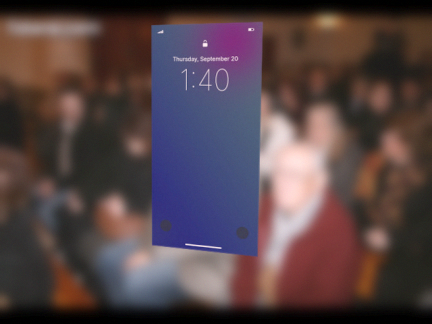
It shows 1 h 40 min
